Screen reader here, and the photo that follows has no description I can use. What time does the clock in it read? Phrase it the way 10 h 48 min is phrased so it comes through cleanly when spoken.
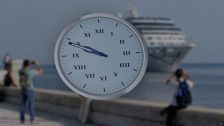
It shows 9 h 49 min
